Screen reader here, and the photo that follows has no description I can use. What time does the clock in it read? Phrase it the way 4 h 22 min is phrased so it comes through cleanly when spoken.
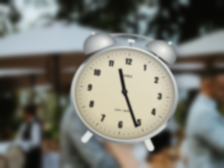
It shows 11 h 26 min
